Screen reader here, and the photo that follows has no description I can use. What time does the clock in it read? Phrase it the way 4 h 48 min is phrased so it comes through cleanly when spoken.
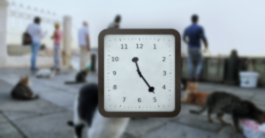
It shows 11 h 24 min
